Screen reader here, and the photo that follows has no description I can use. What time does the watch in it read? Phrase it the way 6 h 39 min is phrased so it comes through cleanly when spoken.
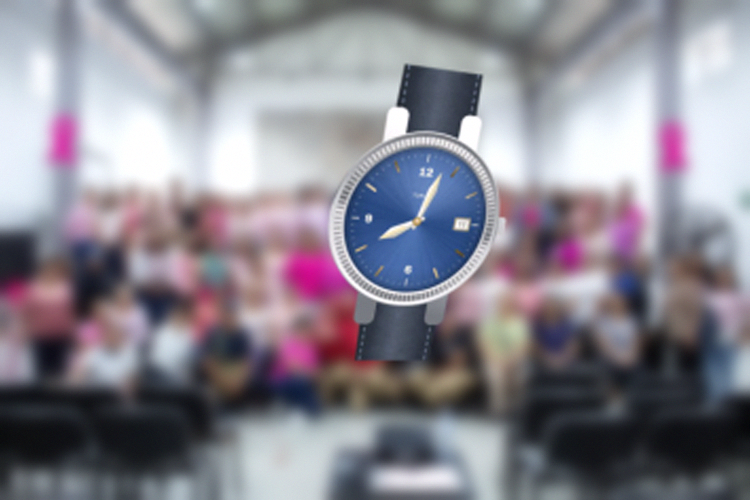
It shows 8 h 03 min
